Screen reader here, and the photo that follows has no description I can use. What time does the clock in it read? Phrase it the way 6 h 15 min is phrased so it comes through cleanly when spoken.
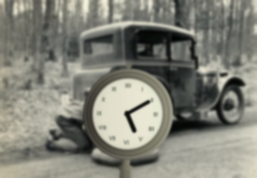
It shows 5 h 10 min
